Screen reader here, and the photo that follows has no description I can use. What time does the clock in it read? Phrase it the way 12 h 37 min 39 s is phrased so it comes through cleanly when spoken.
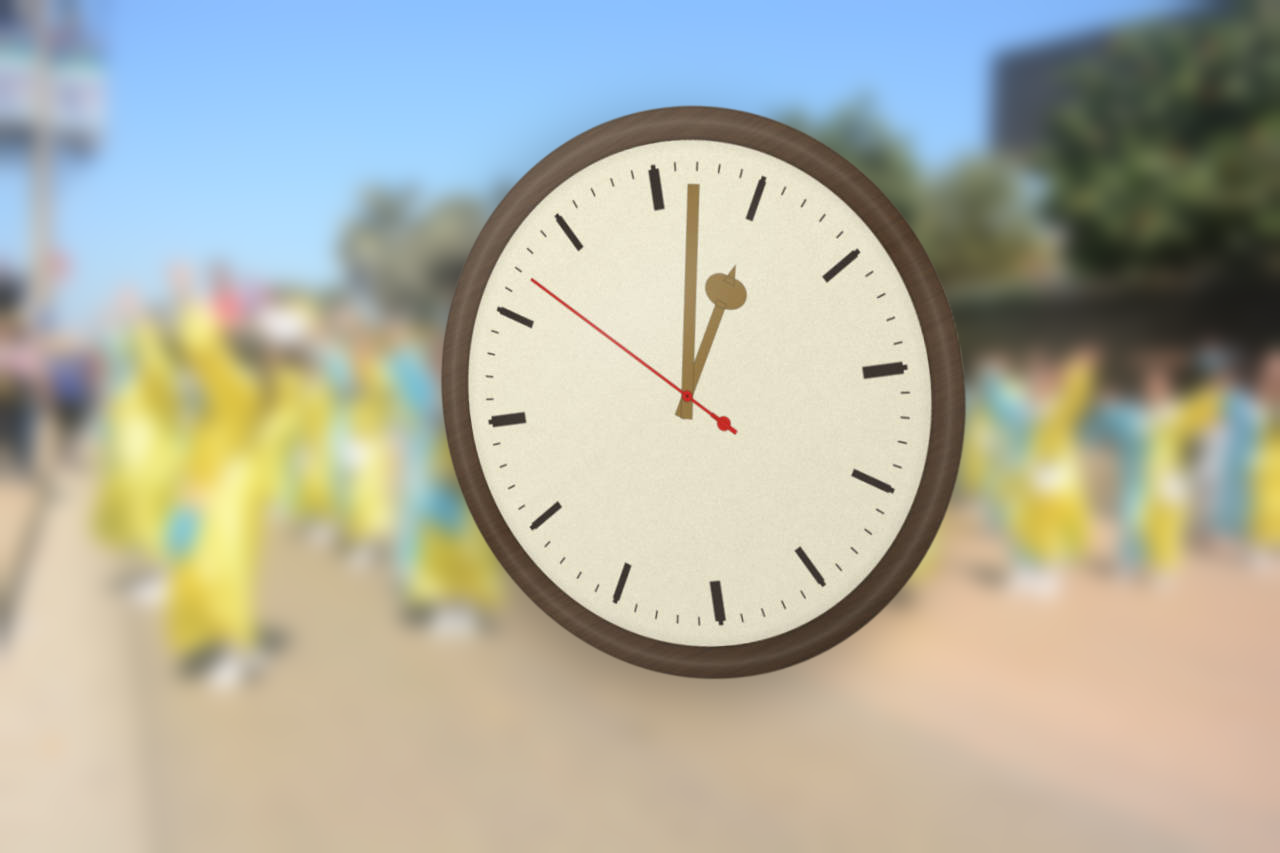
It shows 1 h 01 min 52 s
